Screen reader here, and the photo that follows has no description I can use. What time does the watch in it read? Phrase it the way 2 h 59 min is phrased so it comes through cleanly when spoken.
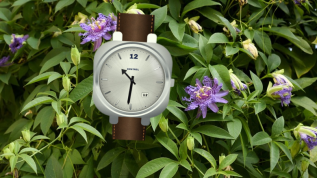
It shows 10 h 31 min
